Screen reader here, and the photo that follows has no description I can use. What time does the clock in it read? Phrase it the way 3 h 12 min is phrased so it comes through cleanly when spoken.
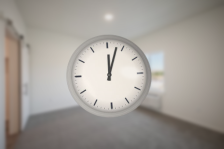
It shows 12 h 03 min
